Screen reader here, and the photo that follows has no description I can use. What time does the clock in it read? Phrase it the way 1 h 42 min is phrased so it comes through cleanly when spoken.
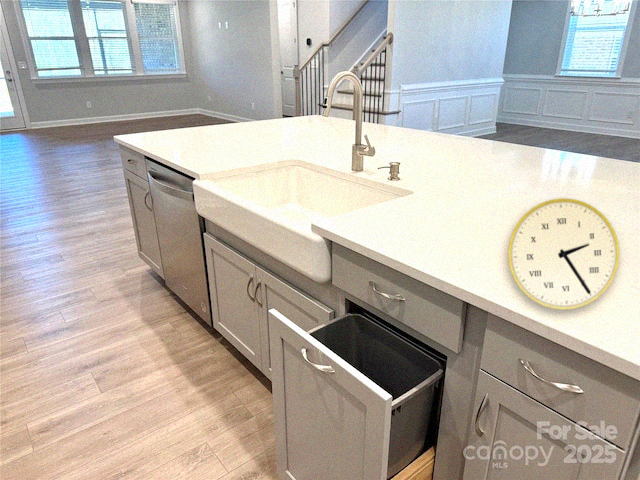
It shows 2 h 25 min
